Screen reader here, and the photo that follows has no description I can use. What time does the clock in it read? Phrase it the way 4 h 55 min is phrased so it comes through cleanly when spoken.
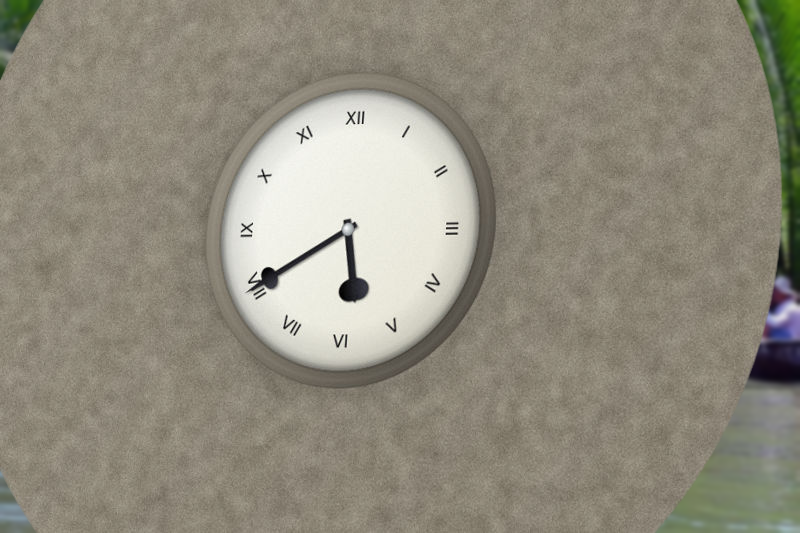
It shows 5 h 40 min
